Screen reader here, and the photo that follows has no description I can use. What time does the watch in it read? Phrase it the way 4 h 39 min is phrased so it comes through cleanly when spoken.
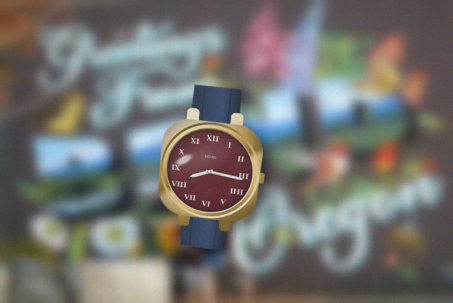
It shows 8 h 16 min
